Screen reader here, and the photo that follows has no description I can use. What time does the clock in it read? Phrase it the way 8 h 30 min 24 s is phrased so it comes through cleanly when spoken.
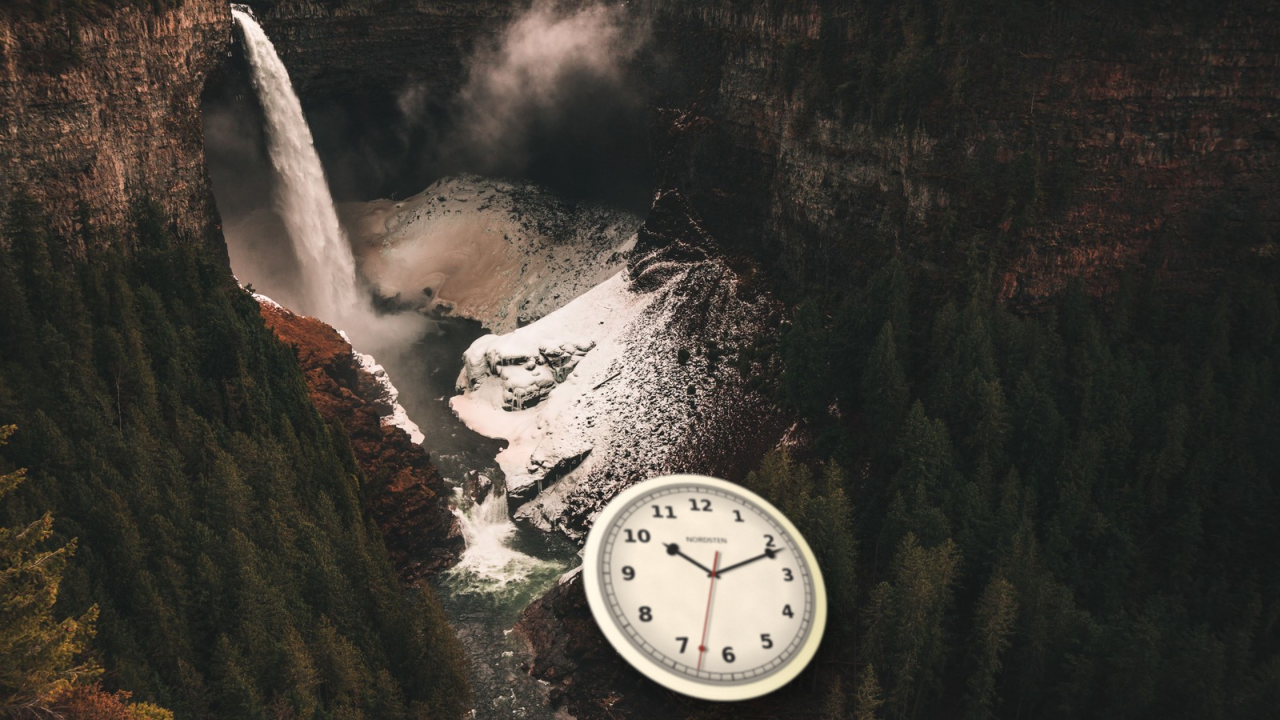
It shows 10 h 11 min 33 s
